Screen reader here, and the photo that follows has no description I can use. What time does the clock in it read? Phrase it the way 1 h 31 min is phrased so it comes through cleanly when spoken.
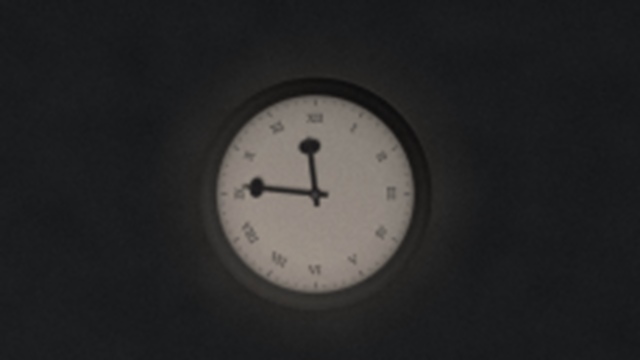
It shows 11 h 46 min
